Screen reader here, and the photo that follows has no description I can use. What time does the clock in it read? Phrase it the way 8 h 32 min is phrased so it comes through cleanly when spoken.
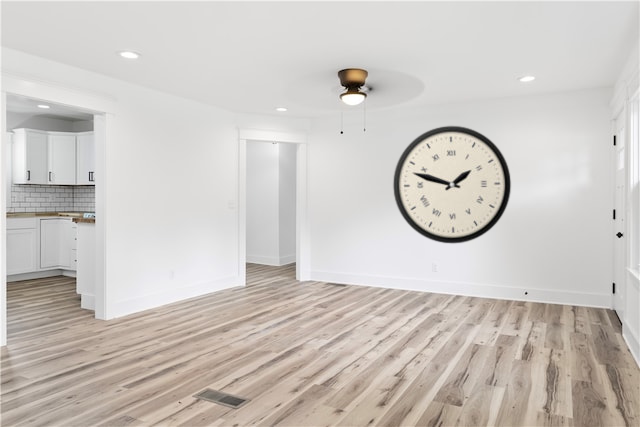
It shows 1 h 48 min
